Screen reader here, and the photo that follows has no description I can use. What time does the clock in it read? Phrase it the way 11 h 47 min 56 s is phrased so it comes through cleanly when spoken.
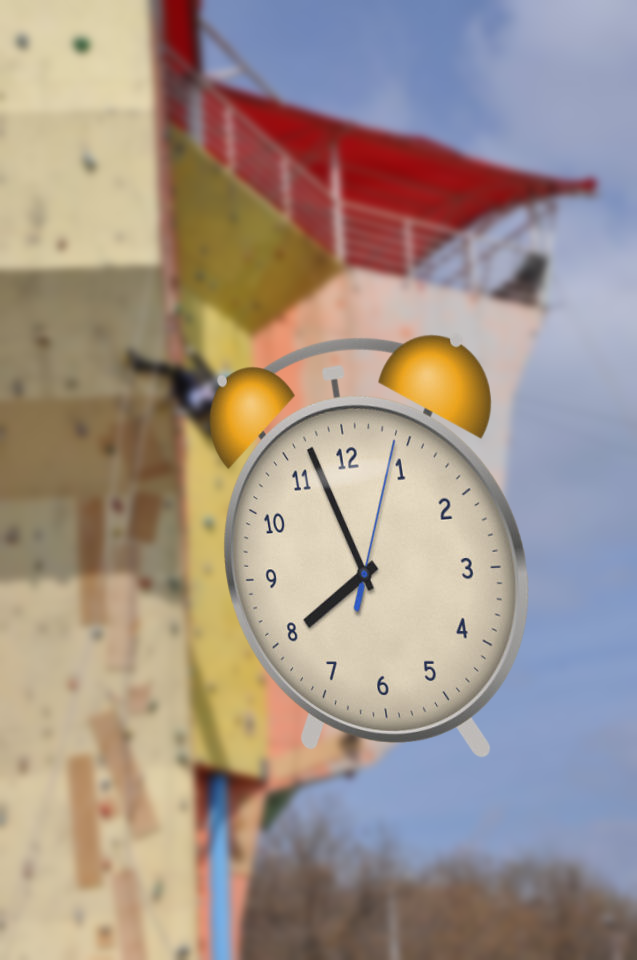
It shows 7 h 57 min 04 s
